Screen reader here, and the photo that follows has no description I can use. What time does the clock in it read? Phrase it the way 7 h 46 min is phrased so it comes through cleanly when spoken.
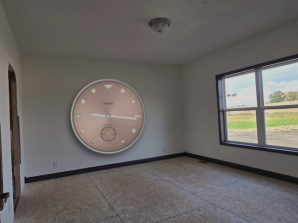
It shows 9 h 16 min
